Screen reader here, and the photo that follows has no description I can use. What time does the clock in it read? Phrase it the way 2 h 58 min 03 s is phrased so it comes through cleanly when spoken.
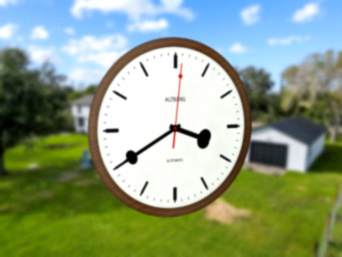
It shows 3 h 40 min 01 s
